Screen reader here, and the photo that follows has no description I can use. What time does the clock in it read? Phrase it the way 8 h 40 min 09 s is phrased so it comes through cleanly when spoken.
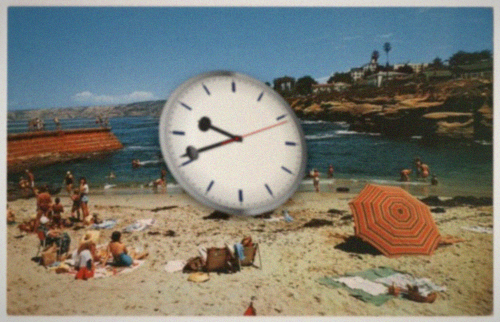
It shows 9 h 41 min 11 s
